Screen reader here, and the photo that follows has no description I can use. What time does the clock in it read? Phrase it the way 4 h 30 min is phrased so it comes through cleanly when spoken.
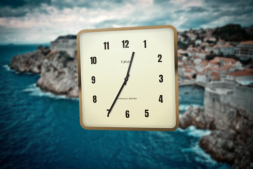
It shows 12 h 35 min
